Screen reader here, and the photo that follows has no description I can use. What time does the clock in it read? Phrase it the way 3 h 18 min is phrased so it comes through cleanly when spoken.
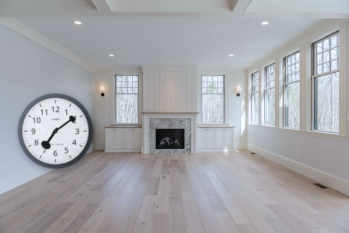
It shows 7 h 09 min
